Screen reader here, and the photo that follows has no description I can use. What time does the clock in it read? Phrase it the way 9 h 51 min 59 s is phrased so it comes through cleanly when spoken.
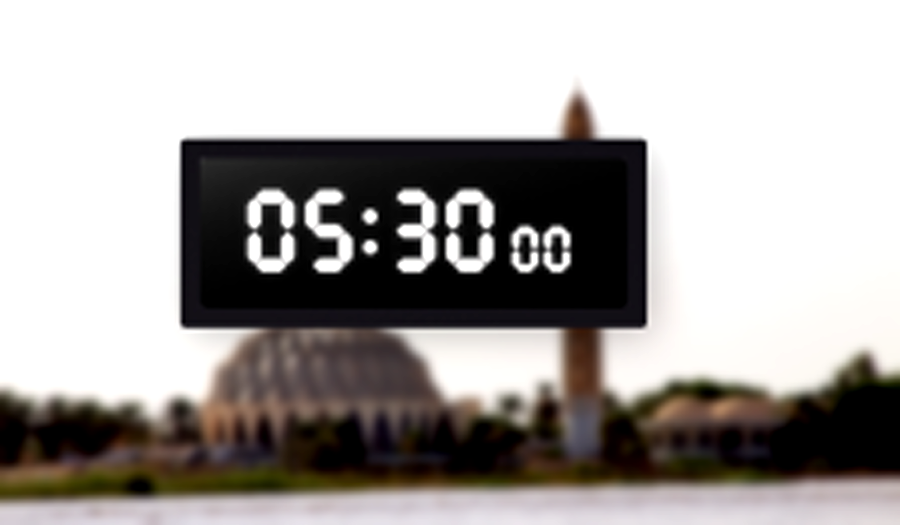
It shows 5 h 30 min 00 s
